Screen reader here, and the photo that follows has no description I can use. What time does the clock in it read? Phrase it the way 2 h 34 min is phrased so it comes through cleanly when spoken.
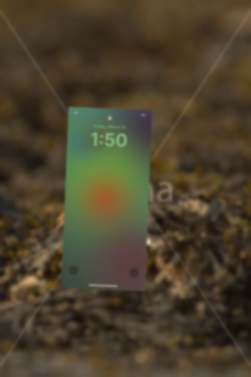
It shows 1 h 50 min
